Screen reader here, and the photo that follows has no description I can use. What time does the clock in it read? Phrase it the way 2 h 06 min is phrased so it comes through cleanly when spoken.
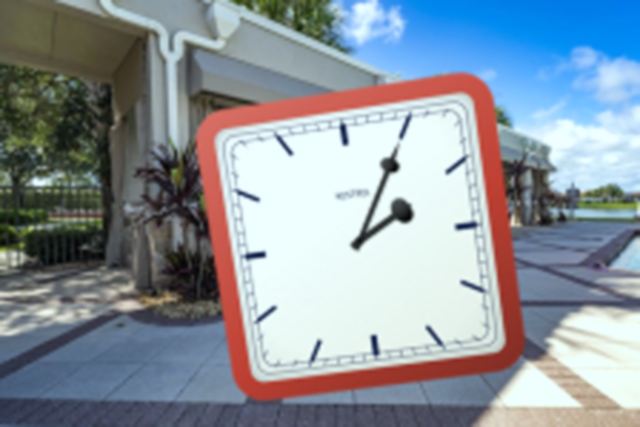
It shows 2 h 05 min
